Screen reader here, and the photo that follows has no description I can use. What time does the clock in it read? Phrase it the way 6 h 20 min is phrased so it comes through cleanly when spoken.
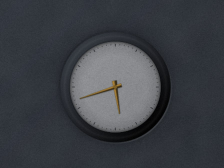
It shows 5 h 42 min
